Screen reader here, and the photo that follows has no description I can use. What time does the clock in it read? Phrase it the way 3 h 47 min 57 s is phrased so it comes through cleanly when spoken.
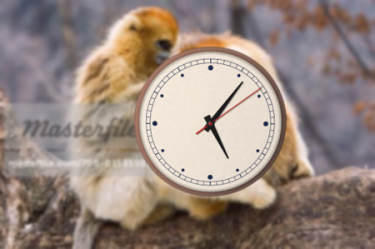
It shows 5 h 06 min 09 s
